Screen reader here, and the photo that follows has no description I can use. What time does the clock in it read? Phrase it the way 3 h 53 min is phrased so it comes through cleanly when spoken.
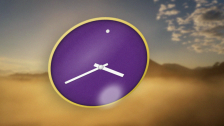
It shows 3 h 40 min
